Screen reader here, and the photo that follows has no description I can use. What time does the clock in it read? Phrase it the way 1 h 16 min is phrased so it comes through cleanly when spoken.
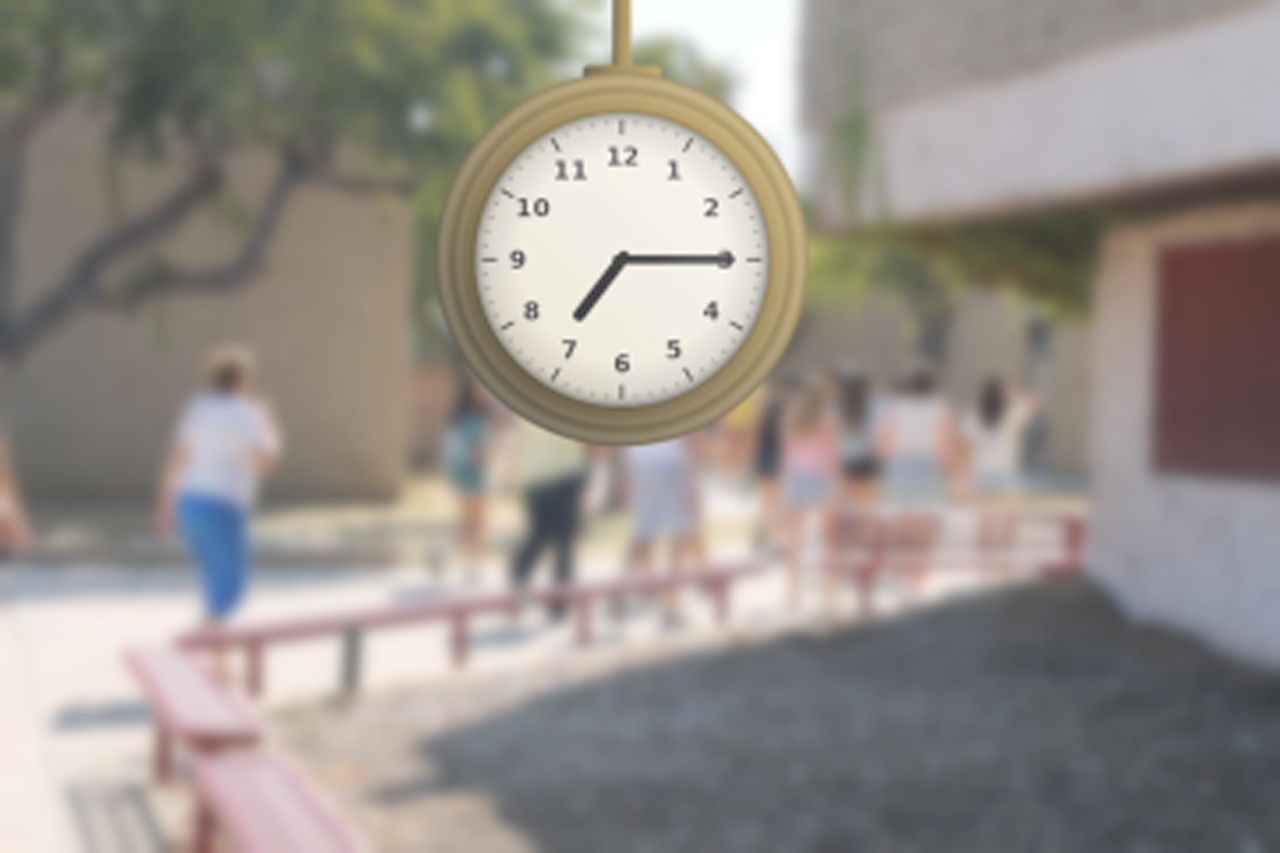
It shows 7 h 15 min
